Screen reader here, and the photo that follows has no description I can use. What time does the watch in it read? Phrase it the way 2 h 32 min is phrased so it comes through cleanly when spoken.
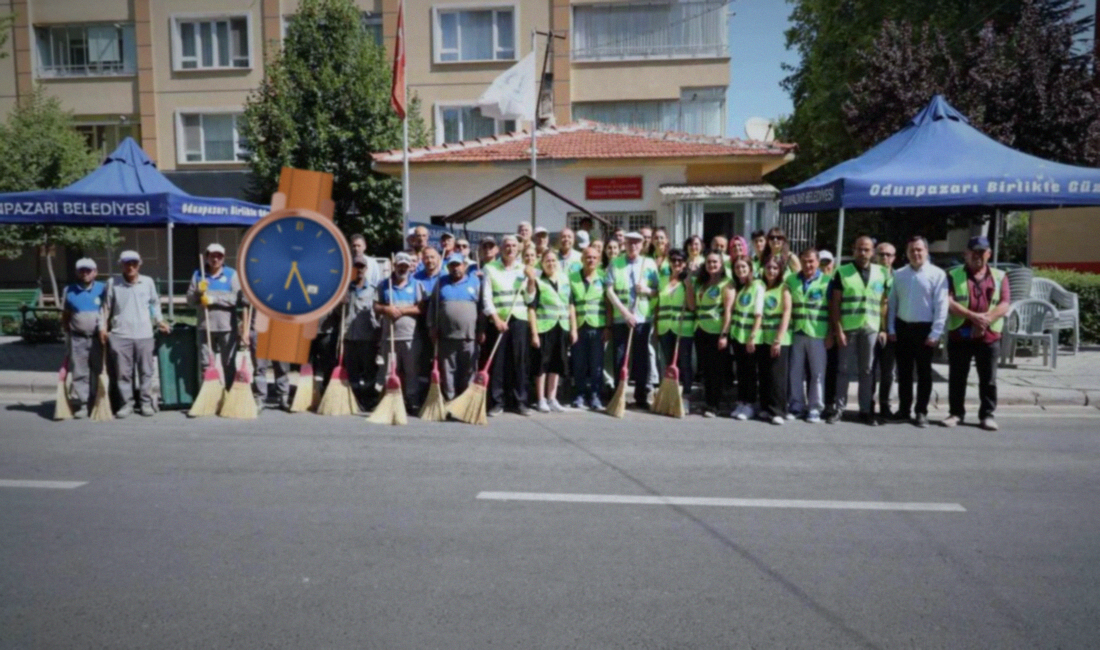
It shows 6 h 25 min
